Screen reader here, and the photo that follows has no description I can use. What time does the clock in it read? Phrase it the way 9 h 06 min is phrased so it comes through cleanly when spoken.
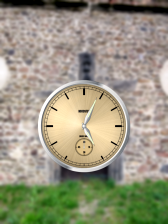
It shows 5 h 04 min
